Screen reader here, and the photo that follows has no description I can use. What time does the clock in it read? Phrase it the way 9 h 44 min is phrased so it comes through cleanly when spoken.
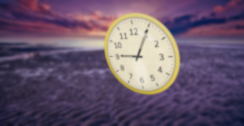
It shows 9 h 05 min
